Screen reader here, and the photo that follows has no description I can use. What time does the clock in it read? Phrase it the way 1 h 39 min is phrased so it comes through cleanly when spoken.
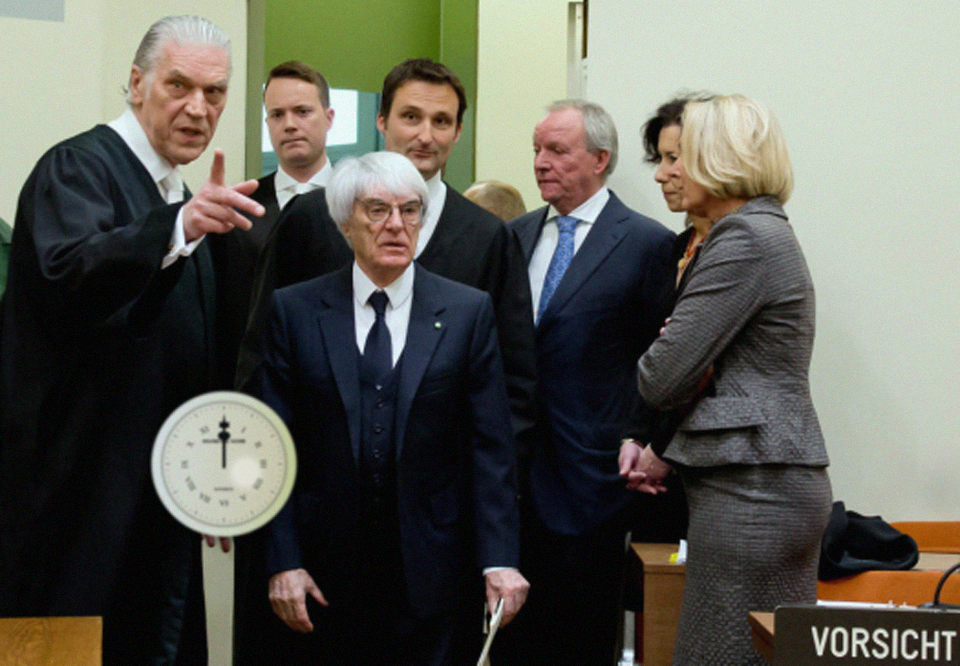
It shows 12 h 00 min
